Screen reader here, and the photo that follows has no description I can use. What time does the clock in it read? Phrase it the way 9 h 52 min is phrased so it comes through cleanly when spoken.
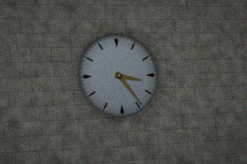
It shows 3 h 24 min
